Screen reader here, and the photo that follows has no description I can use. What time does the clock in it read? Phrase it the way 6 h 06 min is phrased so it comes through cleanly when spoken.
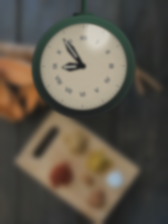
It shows 8 h 54 min
